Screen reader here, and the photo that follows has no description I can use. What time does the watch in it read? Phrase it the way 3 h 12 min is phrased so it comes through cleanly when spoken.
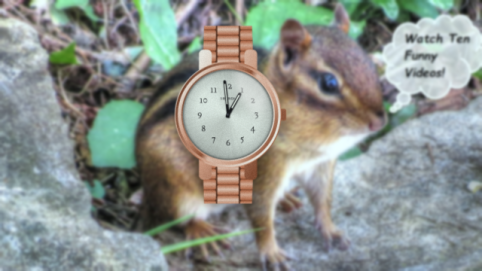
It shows 12 h 59 min
